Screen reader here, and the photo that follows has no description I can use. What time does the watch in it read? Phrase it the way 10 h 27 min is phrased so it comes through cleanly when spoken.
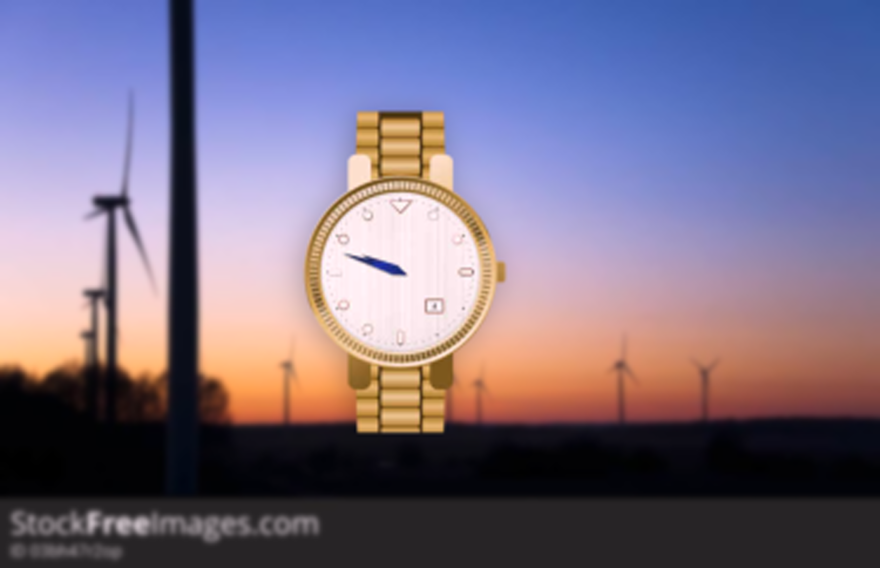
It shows 9 h 48 min
